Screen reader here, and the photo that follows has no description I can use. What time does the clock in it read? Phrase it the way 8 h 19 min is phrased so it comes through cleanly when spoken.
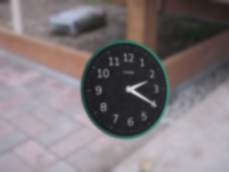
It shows 2 h 20 min
